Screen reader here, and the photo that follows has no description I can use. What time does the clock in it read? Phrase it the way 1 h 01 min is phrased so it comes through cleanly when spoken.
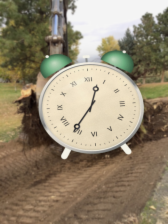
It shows 12 h 36 min
